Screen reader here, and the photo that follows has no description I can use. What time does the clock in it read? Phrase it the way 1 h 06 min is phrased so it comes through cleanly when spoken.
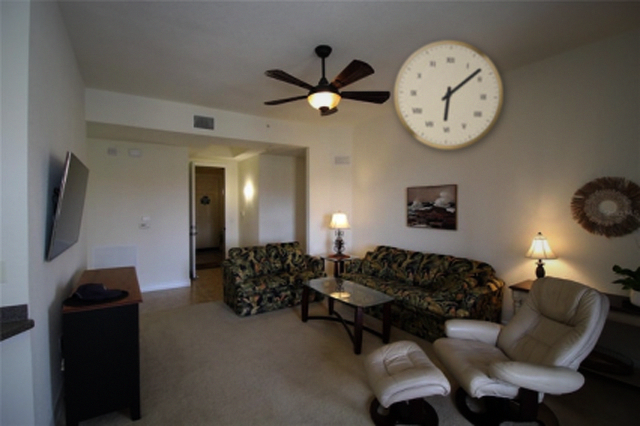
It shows 6 h 08 min
